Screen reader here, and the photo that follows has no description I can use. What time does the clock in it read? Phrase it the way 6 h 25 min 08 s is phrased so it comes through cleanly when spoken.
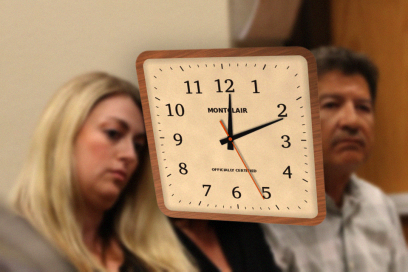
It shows 12 h 11 min 26 s
